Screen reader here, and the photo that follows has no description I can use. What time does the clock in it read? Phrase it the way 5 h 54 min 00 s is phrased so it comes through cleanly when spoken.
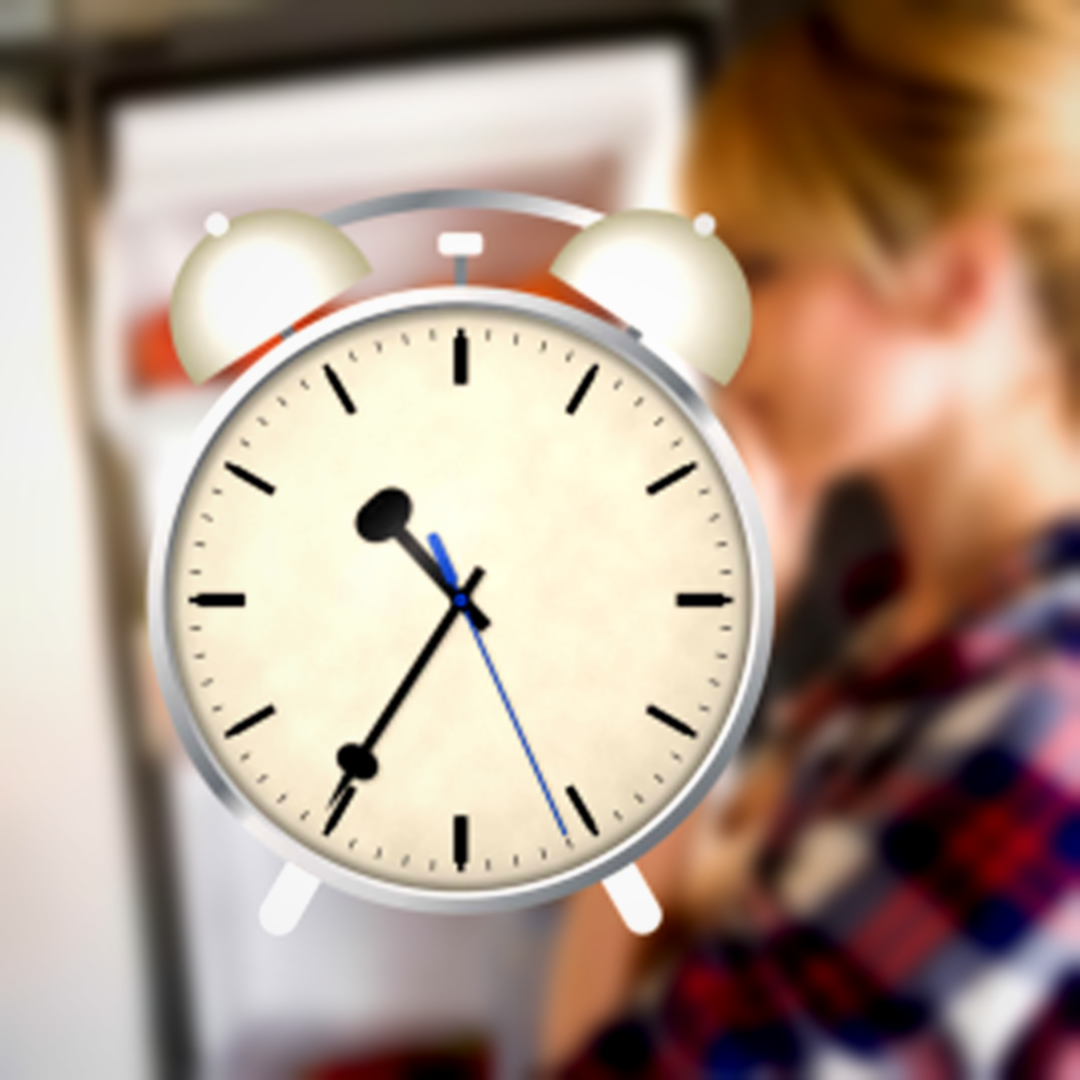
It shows 10 h 35 min 26 s
